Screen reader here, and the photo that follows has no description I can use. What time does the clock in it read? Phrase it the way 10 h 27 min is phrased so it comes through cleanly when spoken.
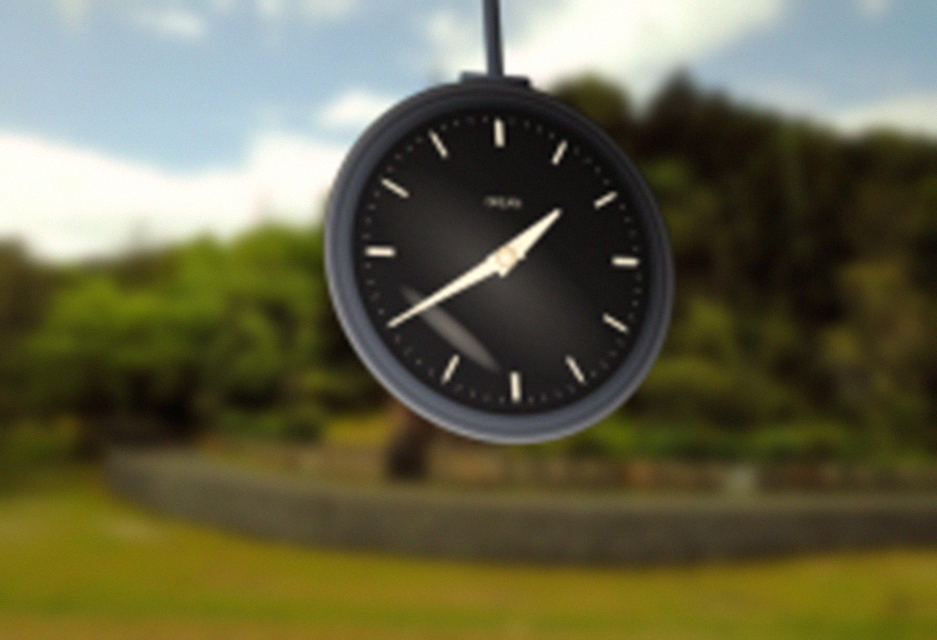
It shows 1 h 40 min
